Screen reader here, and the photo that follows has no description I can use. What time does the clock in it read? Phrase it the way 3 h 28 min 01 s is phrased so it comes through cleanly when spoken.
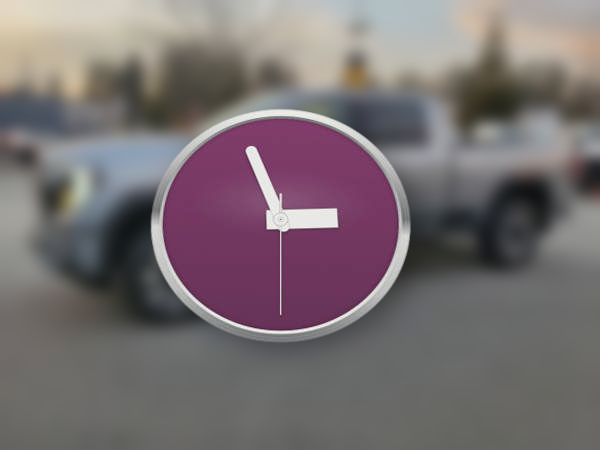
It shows 2 h 56 min 30 s
